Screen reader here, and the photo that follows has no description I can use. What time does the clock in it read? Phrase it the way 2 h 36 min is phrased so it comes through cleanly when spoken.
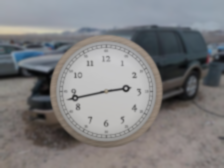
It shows 2 h 43 min
